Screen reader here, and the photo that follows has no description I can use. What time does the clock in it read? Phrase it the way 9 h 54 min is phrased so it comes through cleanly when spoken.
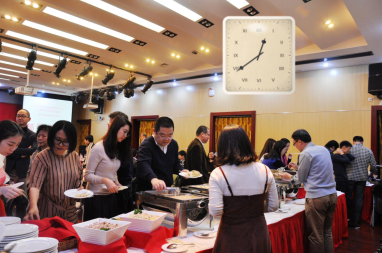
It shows 12 h 39 min
